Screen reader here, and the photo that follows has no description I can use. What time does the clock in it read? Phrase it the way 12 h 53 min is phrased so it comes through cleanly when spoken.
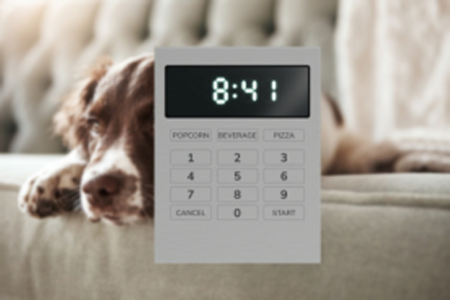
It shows 8 h 41 min
